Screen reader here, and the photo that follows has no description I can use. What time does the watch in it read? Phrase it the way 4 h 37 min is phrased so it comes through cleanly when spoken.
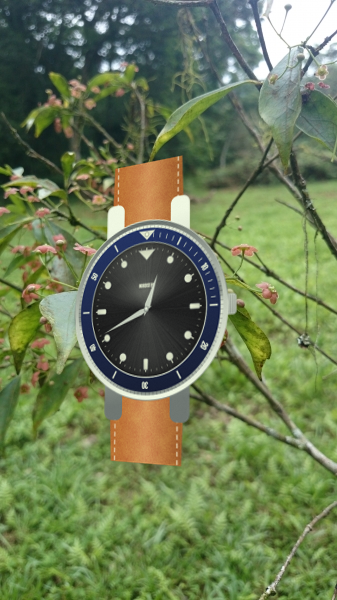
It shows 12 h 41 min
